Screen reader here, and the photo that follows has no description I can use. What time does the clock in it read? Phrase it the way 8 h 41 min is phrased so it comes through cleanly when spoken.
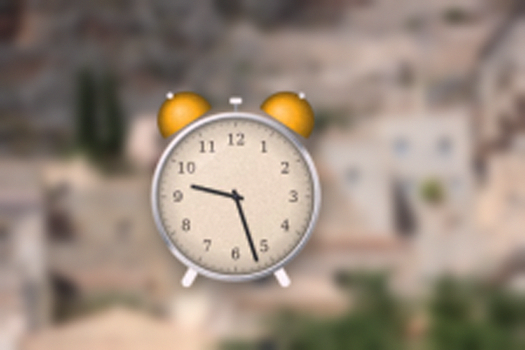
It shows 9 h 27 min
